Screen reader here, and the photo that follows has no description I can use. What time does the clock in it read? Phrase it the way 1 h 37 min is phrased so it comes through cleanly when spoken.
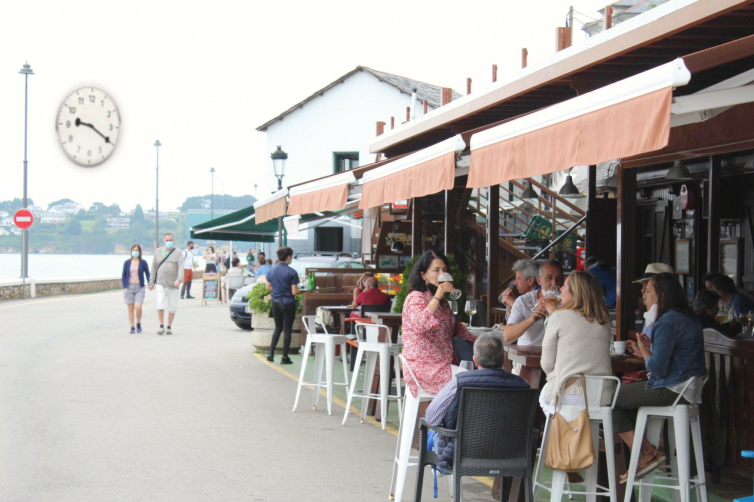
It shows 9 h 20 min
